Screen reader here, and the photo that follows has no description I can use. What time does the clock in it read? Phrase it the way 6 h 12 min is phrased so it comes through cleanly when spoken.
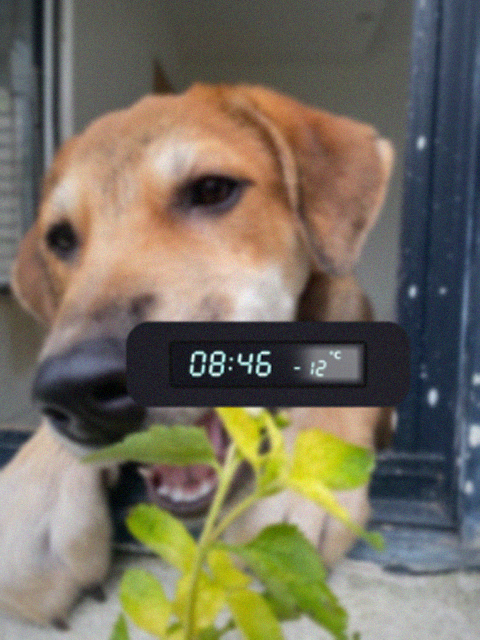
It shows 8 h 46 min
